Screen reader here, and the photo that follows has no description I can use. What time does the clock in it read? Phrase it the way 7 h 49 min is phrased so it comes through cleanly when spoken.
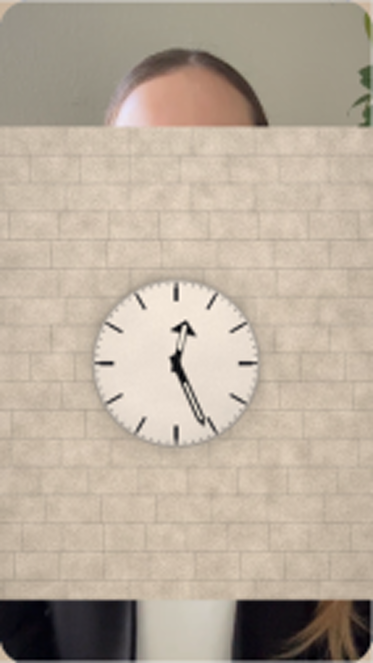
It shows 12 h 26 min
